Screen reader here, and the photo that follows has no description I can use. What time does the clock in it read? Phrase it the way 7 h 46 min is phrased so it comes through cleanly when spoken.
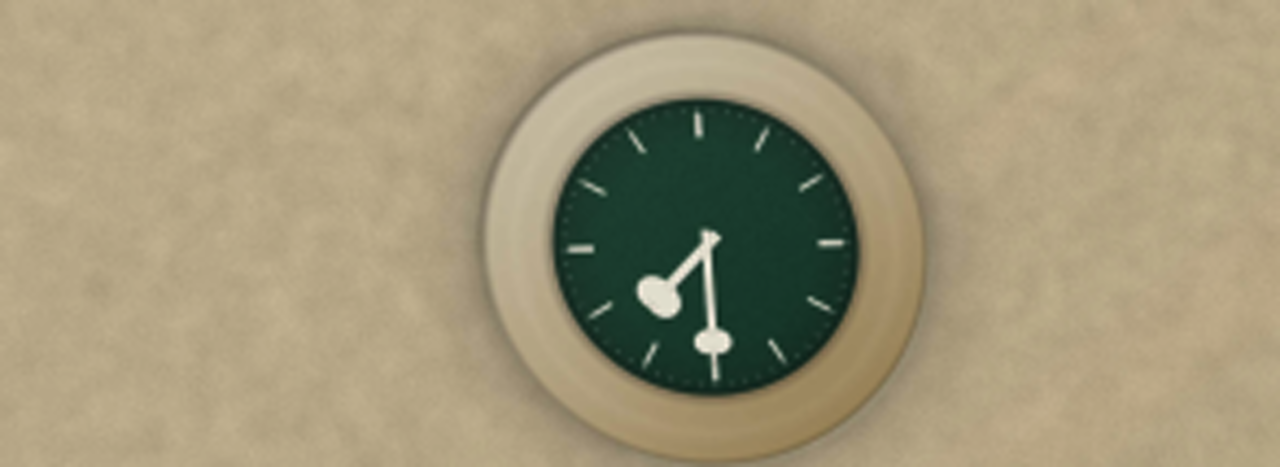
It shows 7 h 30 min
